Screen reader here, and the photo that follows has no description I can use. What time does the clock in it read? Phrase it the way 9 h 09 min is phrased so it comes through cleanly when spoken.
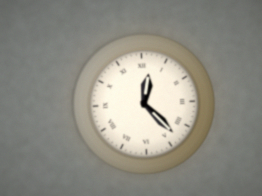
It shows 12 h 23 min
